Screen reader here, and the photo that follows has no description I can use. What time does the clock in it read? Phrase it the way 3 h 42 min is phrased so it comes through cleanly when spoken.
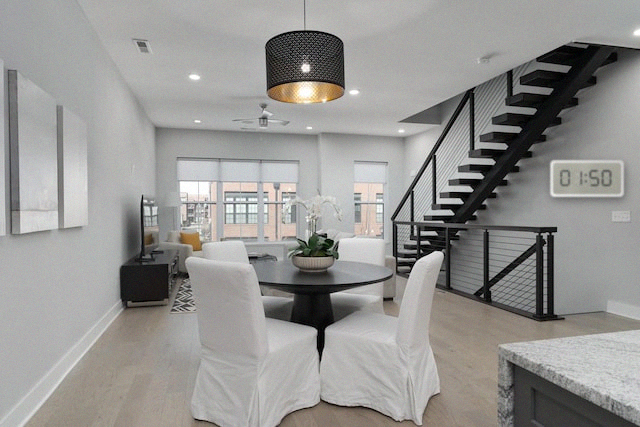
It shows 1 h 50 min
